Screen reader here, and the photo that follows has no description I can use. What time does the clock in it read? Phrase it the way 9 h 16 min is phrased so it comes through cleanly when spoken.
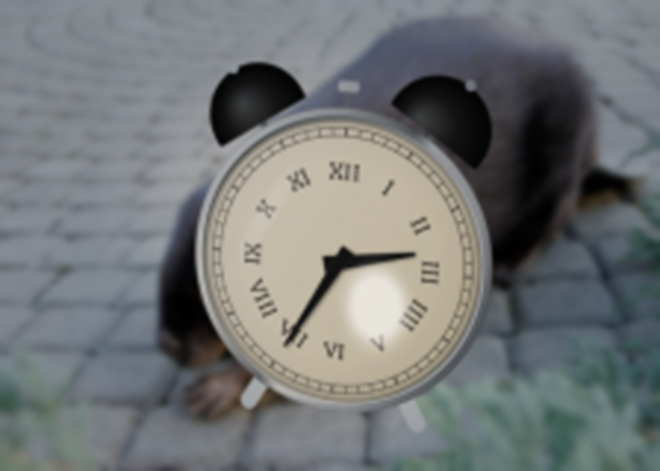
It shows 2 h 35 min
